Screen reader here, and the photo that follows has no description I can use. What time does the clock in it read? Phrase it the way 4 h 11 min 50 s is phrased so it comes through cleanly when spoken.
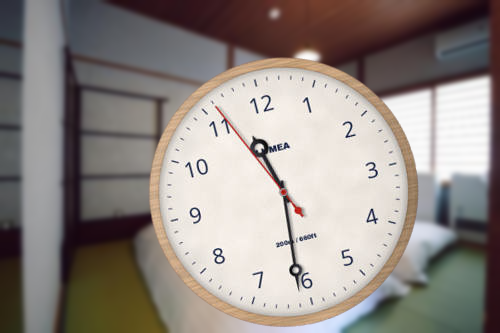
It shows 11 h 30 min 56 s
